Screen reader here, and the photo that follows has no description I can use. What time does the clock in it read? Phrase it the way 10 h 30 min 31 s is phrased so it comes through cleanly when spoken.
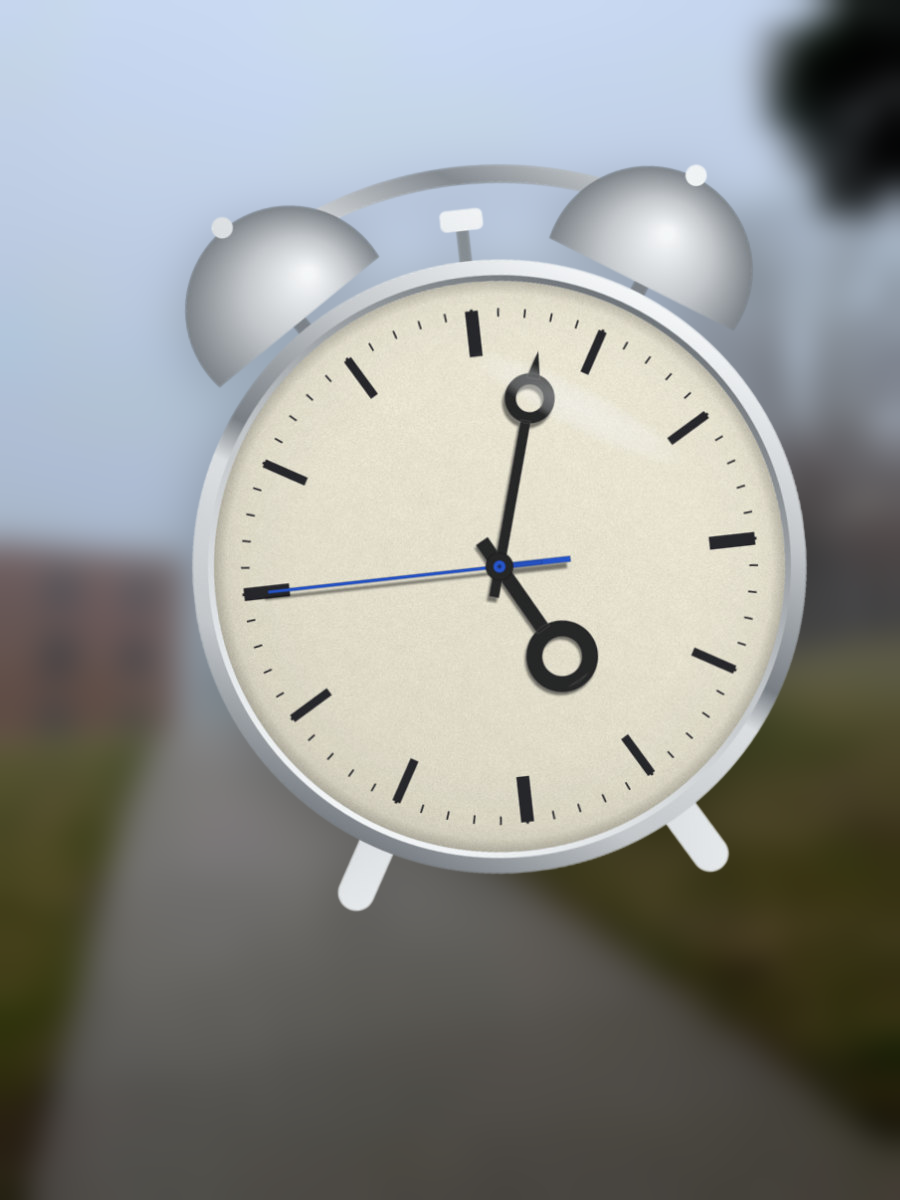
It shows 5 h 02 min 45 s
